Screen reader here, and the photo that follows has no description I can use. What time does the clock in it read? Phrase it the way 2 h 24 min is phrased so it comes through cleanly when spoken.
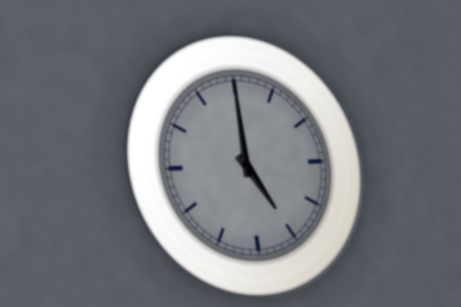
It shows 5 h 00 min
